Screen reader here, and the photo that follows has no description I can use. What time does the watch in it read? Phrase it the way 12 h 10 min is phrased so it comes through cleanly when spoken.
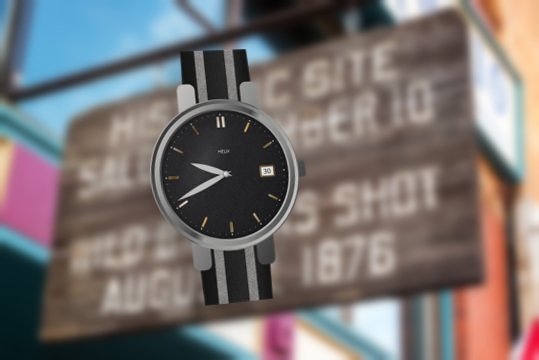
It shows 9 h 41 min
